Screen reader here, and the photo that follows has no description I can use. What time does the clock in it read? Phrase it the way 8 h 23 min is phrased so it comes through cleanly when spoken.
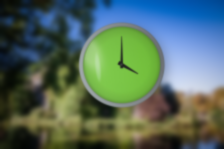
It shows 4 h 00 min
